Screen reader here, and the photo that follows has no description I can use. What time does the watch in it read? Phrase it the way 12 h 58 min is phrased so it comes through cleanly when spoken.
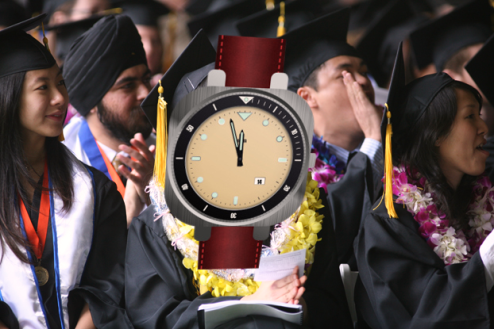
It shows 11 h 57 min
